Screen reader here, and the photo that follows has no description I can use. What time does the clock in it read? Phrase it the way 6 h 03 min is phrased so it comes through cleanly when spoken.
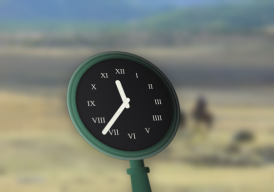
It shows 11 h 37 min
